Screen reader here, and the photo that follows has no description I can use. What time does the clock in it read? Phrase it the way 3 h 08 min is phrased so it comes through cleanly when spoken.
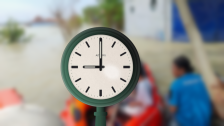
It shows 9 h 00 min
